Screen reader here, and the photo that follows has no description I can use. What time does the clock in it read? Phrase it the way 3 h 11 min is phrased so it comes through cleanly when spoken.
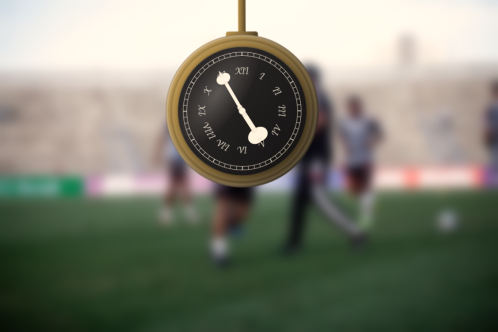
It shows 4 h 55 min
